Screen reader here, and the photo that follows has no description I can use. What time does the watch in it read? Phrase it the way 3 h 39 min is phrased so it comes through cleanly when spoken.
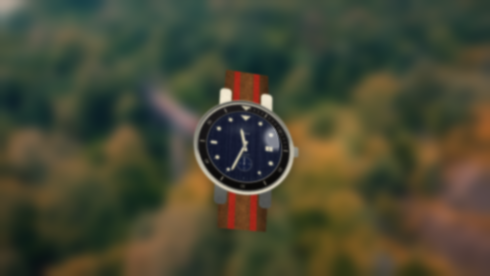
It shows 11 h 34 min
